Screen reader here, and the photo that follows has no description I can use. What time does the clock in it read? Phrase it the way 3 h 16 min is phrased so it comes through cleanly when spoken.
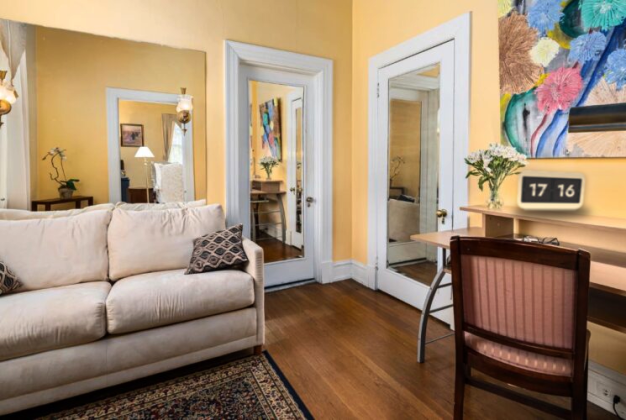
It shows 17 h 16 min
